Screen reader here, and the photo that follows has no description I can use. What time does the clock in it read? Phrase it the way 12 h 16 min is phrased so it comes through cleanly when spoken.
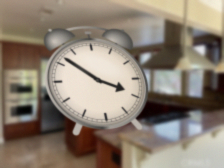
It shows 3 h 52 min
